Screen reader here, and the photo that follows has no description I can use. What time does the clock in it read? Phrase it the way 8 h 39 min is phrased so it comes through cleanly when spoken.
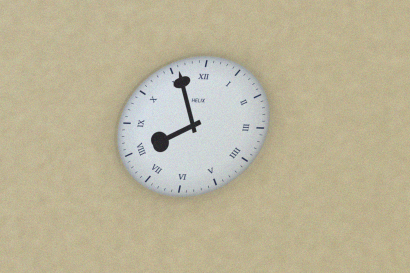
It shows 7 h 56 min
